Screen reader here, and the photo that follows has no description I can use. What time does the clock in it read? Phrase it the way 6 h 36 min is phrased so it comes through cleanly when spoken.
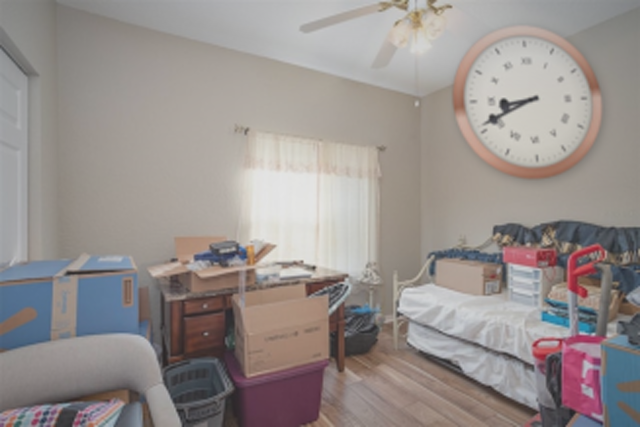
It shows 8 h 41 min
